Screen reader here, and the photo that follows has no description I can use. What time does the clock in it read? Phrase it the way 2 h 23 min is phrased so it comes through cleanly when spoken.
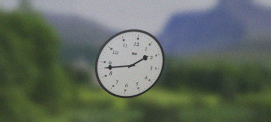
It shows 1 h 43 min
